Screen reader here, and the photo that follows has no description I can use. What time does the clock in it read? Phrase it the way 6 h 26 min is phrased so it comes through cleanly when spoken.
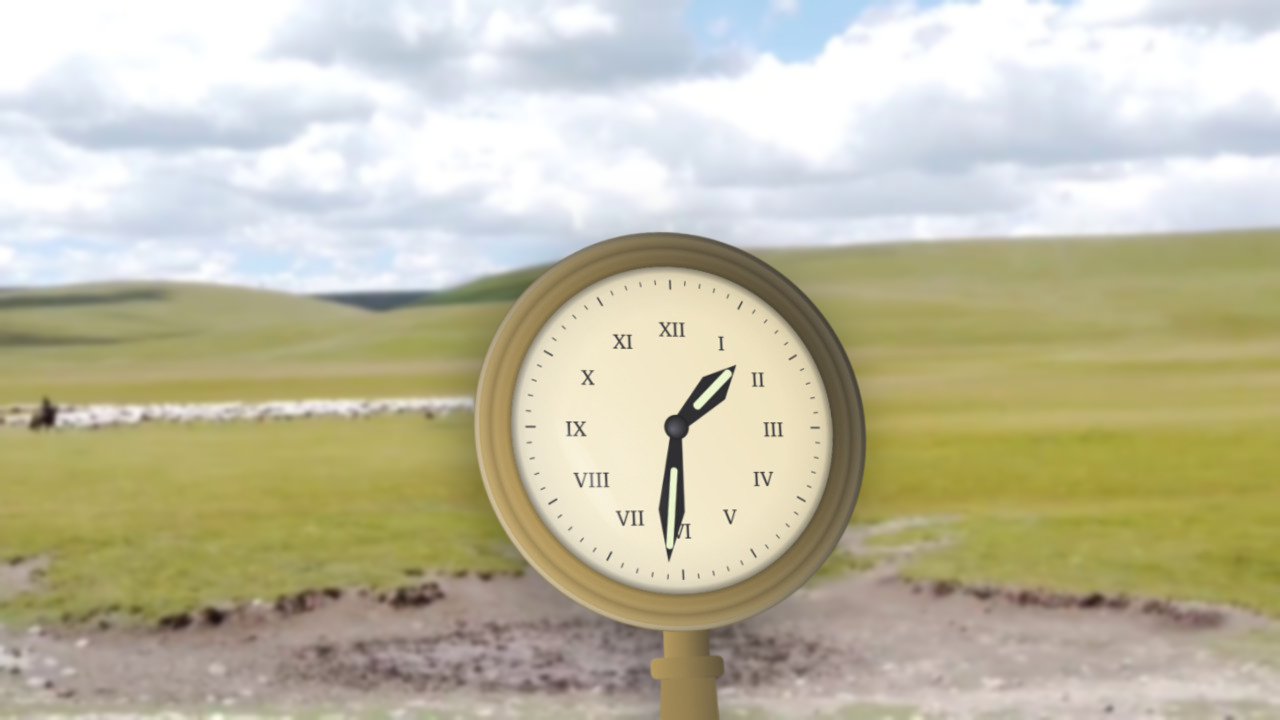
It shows 1 h 31 min
